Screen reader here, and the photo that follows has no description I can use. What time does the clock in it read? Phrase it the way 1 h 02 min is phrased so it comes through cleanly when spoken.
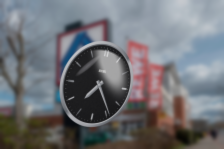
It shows 7 h 24 min
